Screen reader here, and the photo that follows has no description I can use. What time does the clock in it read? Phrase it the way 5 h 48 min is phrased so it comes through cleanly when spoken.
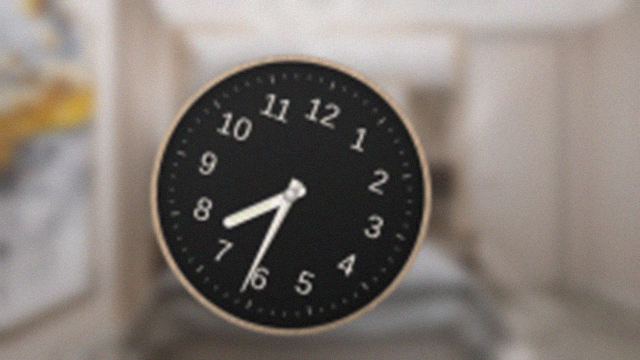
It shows 7 h 31 min
